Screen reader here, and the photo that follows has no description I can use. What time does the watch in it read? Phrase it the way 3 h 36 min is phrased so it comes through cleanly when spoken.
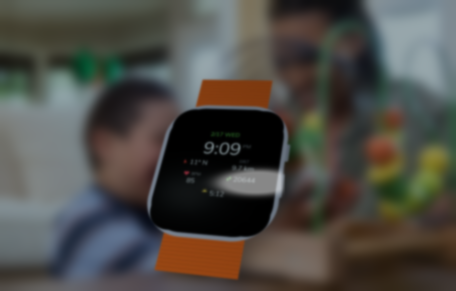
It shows 9 h 09 min
